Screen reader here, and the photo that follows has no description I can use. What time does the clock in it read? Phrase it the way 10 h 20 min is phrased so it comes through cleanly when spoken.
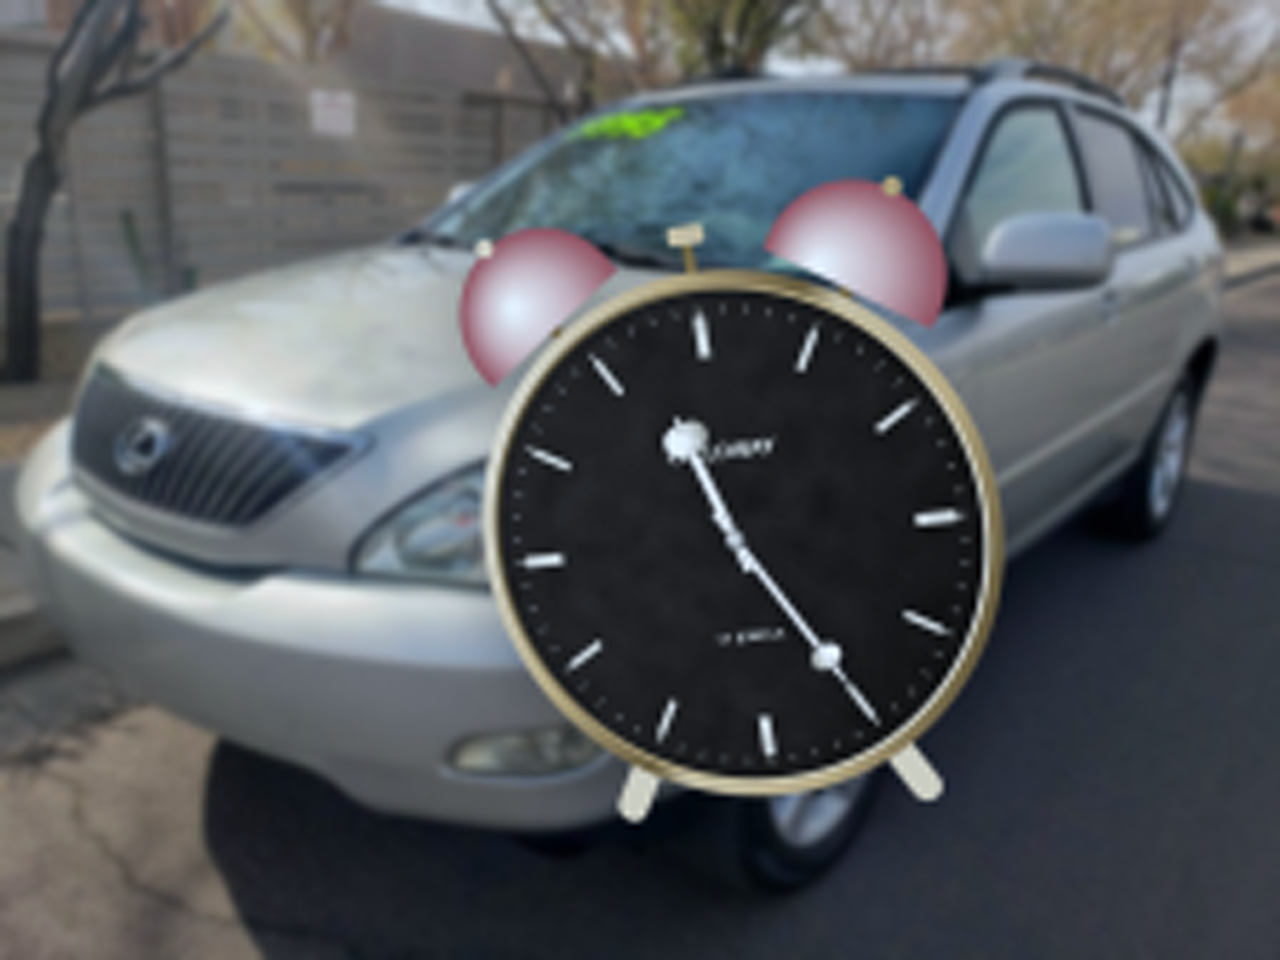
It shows 11 h 25 min
